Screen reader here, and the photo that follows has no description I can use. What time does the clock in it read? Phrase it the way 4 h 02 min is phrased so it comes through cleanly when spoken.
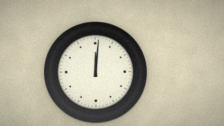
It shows 12 h 01 min
